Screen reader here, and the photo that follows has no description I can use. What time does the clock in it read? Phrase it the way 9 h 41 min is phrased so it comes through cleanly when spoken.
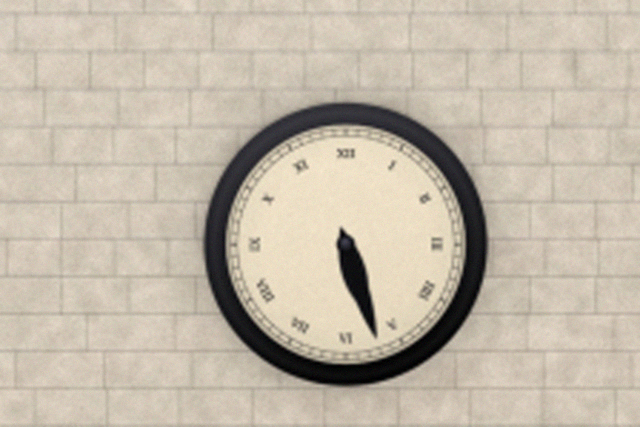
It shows 5 h 27 min
